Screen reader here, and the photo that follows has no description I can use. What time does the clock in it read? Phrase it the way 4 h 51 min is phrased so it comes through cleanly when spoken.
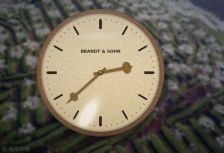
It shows 2 h 38 min
